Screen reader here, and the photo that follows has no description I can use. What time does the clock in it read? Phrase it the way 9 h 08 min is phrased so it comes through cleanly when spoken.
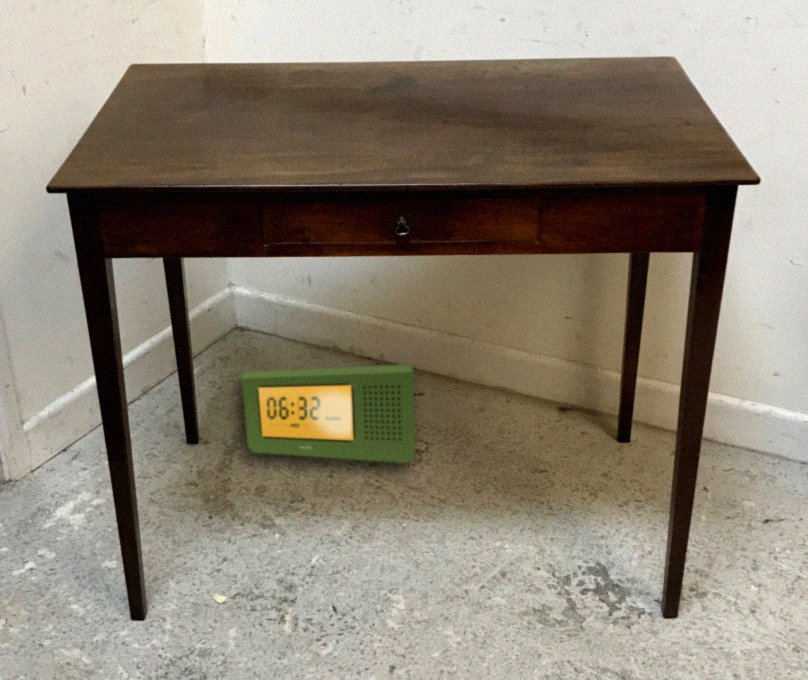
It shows 6 h 32 min
